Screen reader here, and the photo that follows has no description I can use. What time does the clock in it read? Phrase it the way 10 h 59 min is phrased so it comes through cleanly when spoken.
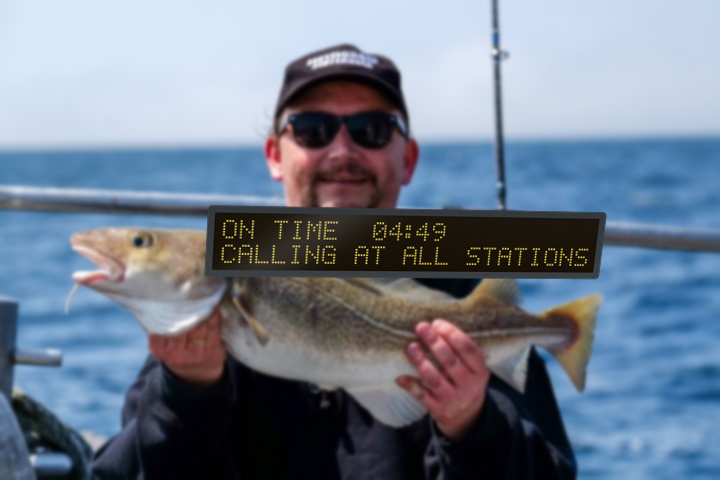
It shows 4 h 49 min
